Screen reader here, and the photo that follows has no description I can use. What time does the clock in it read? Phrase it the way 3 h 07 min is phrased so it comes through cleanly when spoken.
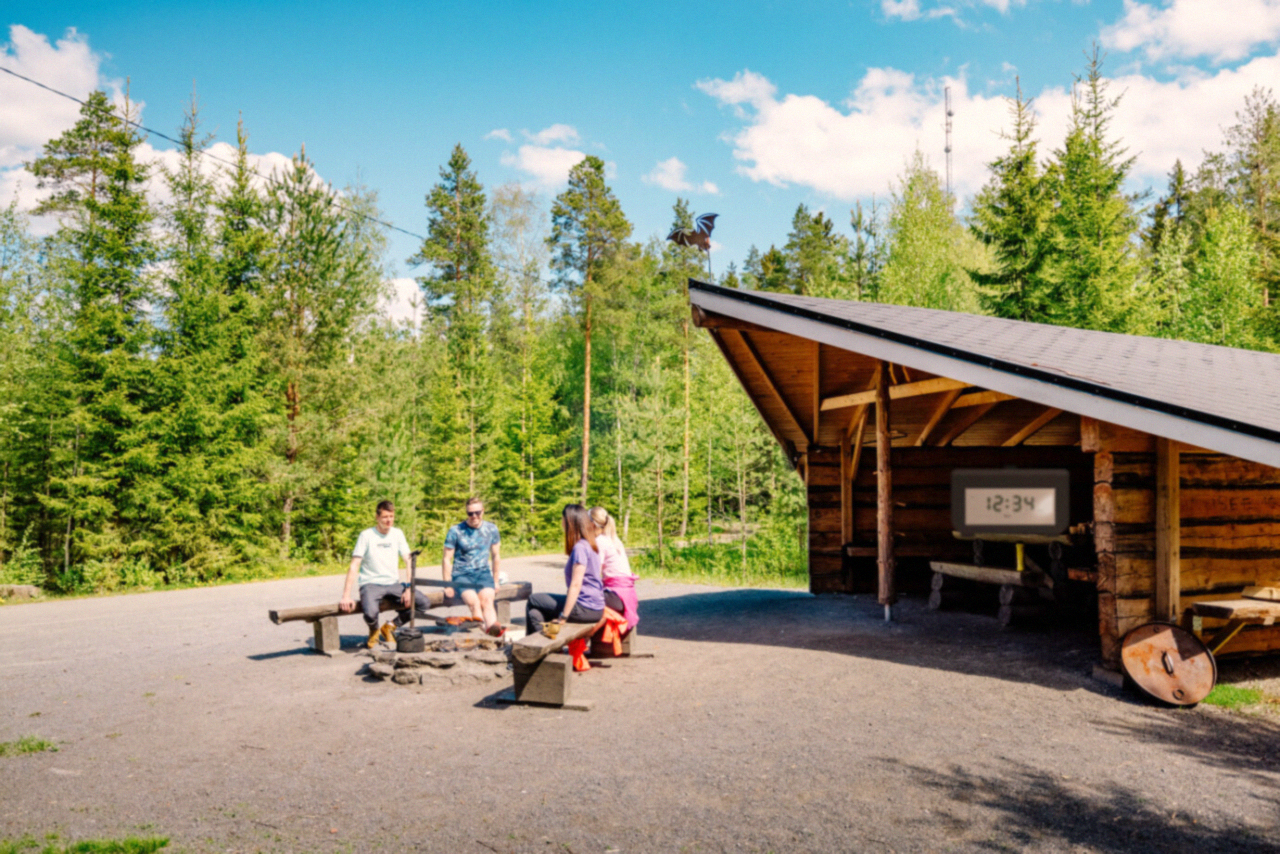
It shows 12 h 34 min
